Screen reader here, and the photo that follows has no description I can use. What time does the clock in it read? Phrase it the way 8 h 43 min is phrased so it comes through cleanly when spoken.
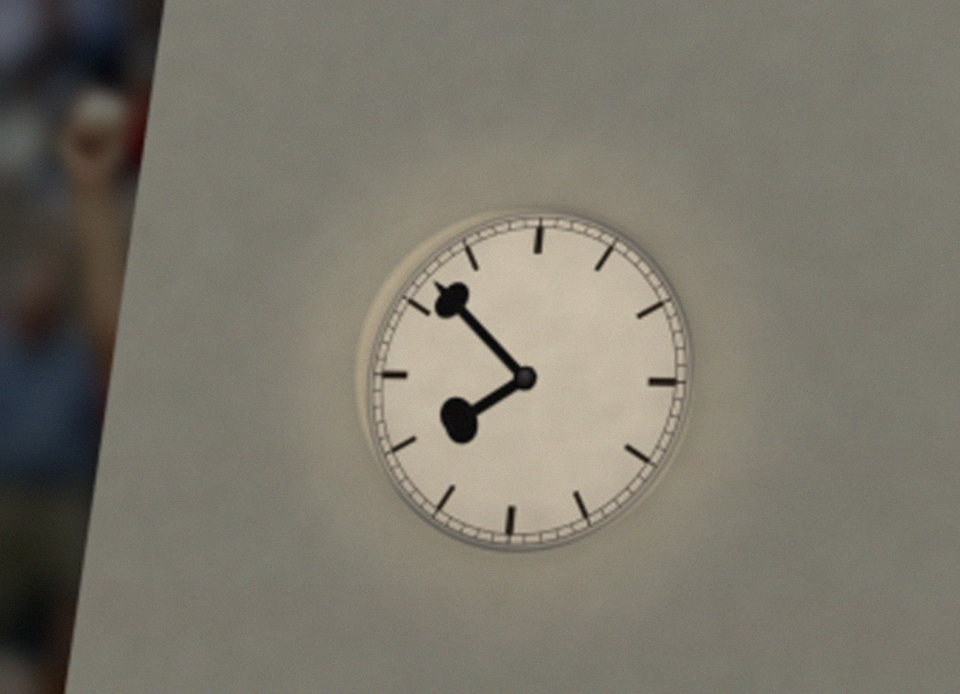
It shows 7 h 52 min
